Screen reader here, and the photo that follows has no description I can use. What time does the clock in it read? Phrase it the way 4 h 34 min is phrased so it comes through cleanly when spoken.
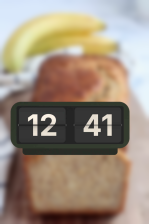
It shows 12 h 41 min
